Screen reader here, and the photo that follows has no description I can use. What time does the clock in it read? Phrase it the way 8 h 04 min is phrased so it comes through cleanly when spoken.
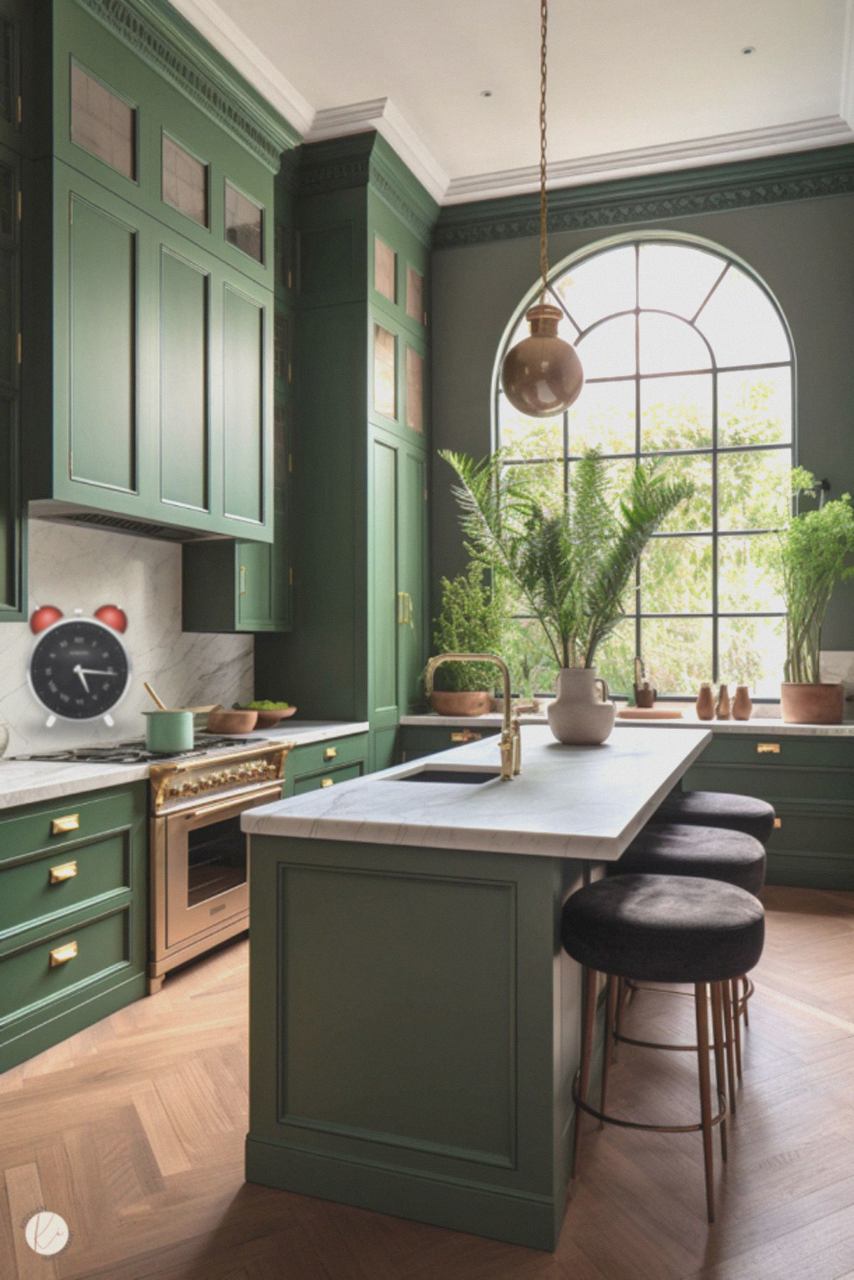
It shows 5 h 16 min
